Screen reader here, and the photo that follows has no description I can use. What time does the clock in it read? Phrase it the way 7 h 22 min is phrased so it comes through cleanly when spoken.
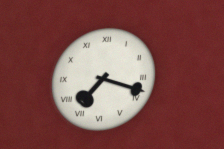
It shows 7 h 18 min
